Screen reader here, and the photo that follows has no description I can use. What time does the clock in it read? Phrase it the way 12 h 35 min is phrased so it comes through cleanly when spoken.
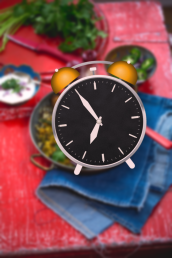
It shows 6 h 55 min
